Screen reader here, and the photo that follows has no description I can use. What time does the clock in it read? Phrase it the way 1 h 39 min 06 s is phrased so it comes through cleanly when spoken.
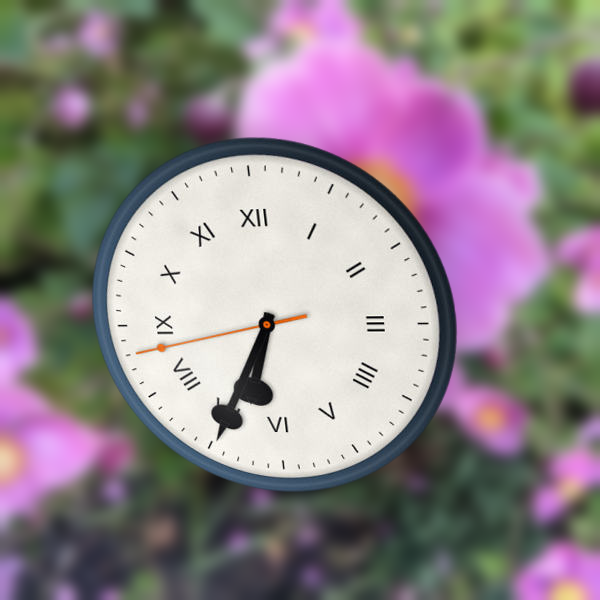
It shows 6 h 34 min 43 s
